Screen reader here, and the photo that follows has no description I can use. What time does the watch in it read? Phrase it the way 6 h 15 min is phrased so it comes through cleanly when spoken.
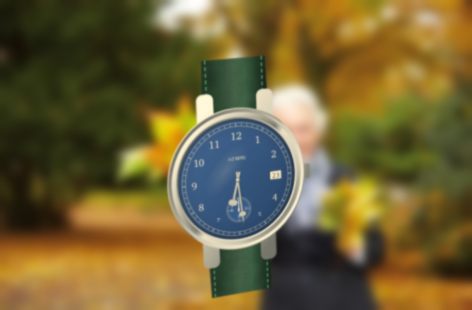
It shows 6 h 29 min
